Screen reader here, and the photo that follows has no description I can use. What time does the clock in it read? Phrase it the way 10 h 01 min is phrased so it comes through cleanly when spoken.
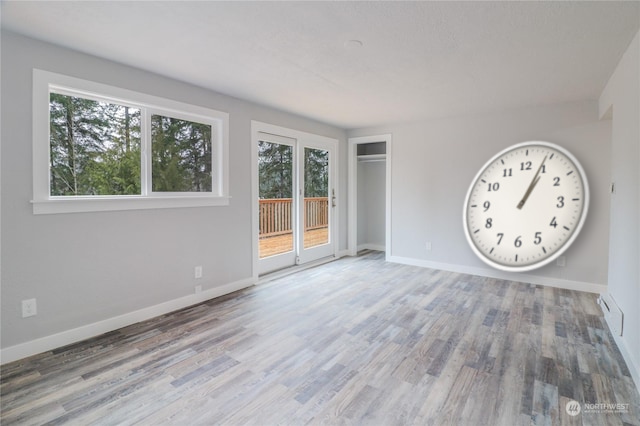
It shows 1 h 04 min
